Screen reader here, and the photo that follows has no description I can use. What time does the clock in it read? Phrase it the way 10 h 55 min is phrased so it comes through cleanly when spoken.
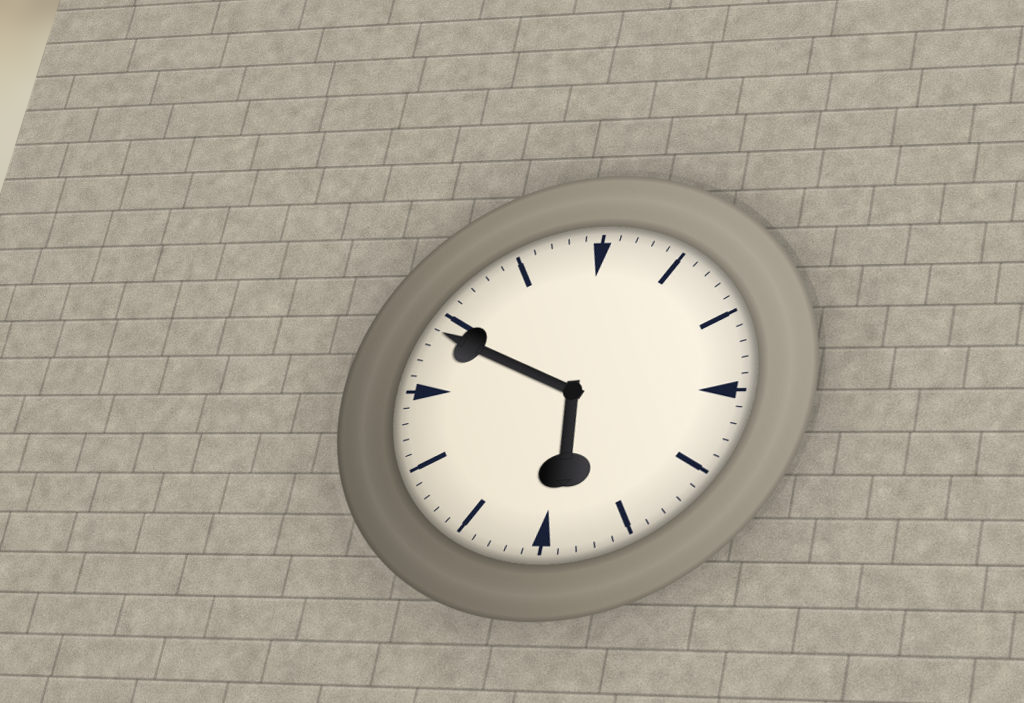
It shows 5 h 49 min
